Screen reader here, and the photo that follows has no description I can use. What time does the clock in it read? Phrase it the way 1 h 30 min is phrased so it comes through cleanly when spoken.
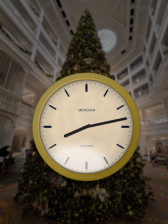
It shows 8 h 13 min
